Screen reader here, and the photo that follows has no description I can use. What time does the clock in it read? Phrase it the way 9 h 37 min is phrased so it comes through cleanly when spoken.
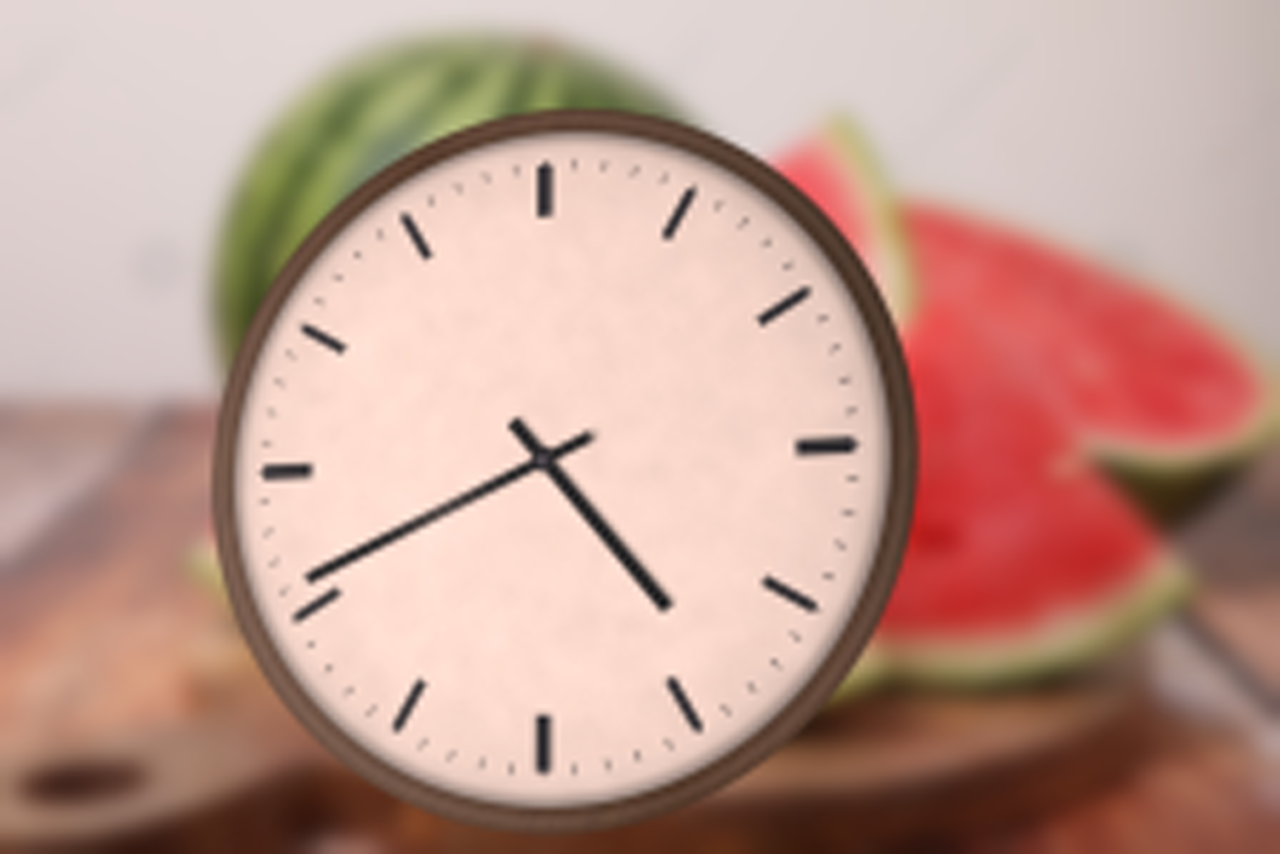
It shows 4 h 41 min
